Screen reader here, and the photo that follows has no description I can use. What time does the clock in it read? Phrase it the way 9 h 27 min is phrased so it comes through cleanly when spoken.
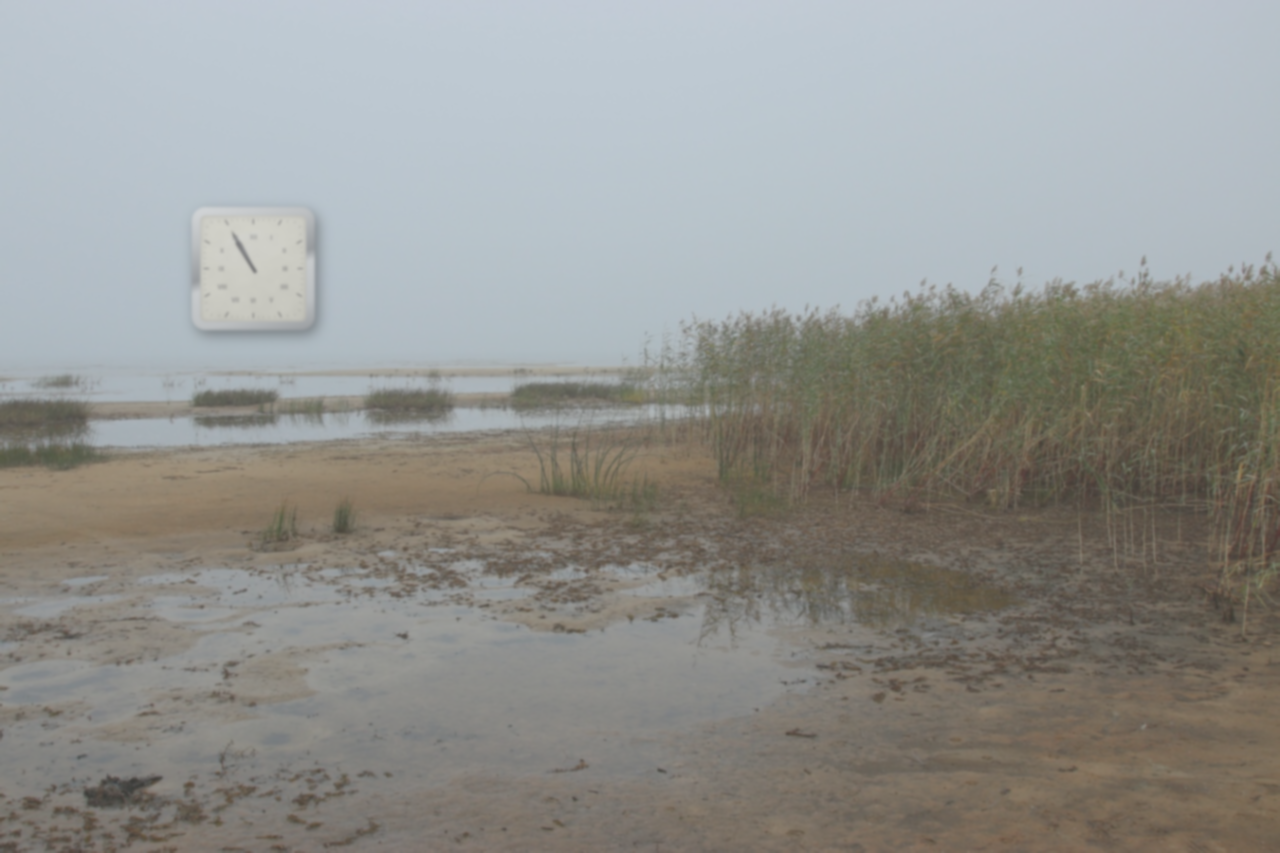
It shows 10 h 55 min
